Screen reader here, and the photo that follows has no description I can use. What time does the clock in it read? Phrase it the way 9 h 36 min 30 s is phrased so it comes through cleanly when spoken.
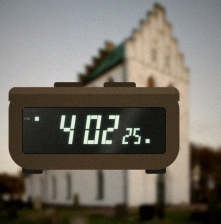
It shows 4 h 02 min 25 s
